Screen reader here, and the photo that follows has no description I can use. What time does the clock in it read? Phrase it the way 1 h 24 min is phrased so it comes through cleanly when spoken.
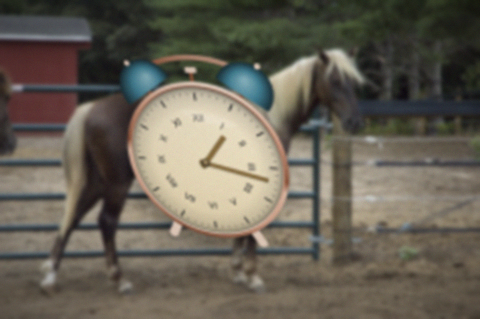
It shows 1 h 17 min
